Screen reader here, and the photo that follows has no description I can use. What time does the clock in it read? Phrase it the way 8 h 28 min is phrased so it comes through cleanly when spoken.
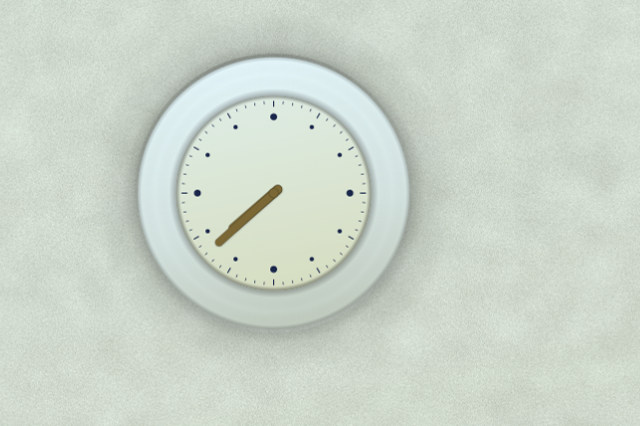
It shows 7 h 38 min
